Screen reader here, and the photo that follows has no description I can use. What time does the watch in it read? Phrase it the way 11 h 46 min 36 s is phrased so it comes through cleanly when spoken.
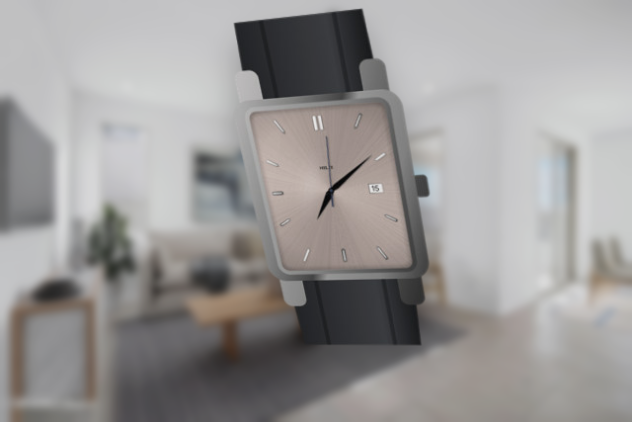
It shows 7 h 09 min 01 s
